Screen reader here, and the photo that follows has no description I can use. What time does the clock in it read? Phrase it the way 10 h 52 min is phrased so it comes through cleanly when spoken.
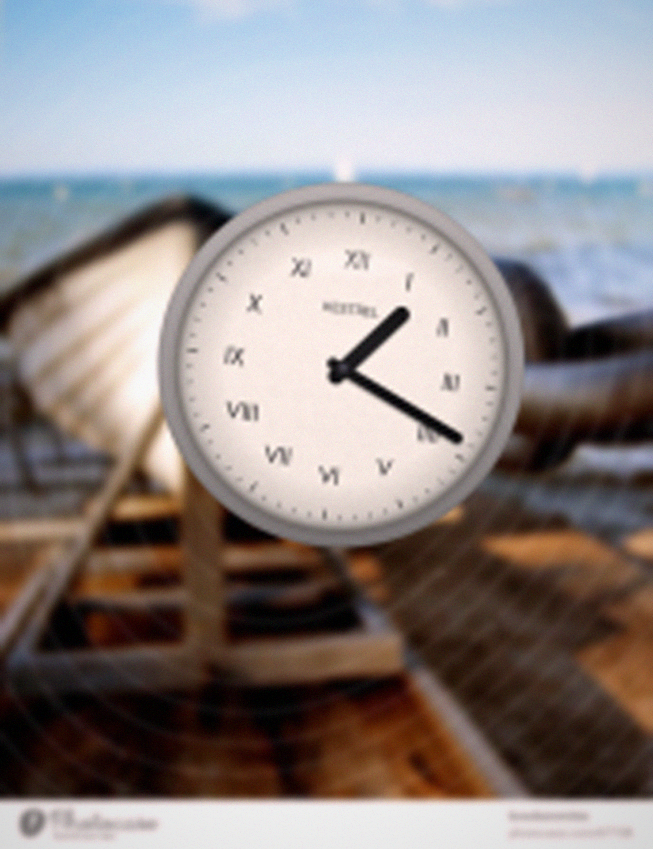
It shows 1 h 19 min
